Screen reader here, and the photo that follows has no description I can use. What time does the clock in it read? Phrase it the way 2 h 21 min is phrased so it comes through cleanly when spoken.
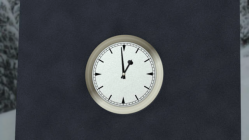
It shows 12 h 59 min
